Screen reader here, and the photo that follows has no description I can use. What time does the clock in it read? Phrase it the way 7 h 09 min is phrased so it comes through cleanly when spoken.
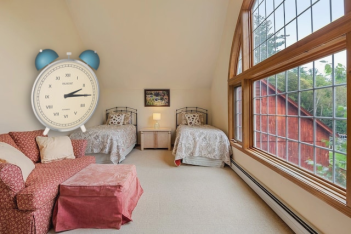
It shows 2 h 15 min
